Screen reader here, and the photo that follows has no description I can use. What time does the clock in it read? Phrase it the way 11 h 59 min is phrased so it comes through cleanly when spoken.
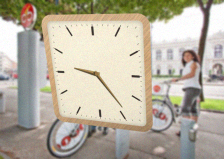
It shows 9 h 24 min
